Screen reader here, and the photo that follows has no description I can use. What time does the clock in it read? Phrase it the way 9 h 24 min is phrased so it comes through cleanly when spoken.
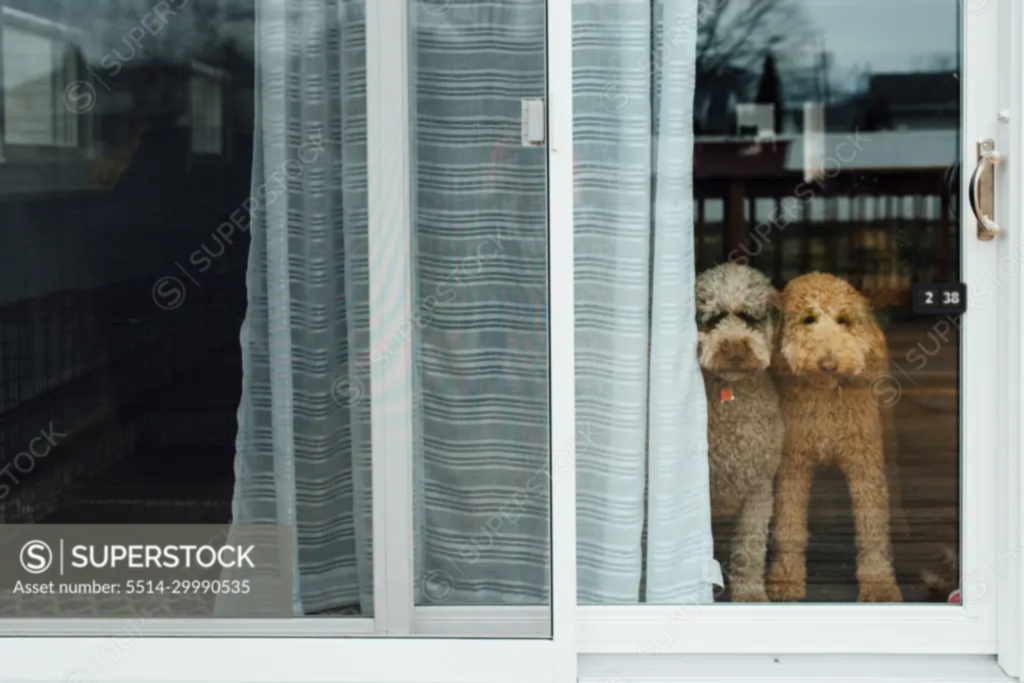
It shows 2 h 38 min
